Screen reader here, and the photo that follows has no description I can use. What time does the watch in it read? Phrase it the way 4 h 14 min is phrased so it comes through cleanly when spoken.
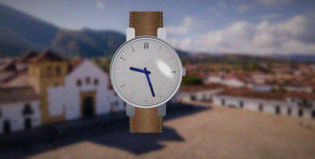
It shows 9 h 27 min
